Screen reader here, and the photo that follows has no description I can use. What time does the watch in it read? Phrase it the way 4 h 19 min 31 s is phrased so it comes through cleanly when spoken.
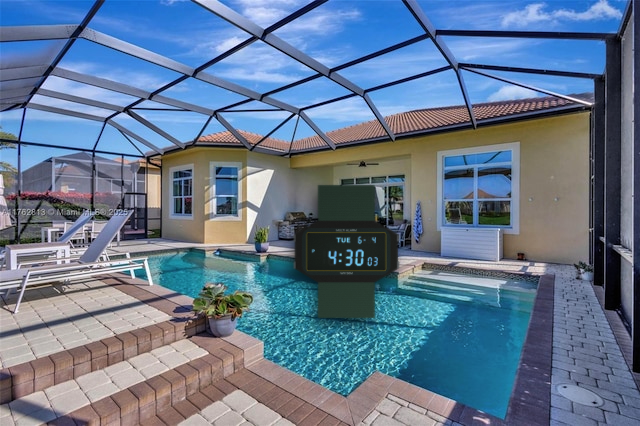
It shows 4 h 30 min 03 s
